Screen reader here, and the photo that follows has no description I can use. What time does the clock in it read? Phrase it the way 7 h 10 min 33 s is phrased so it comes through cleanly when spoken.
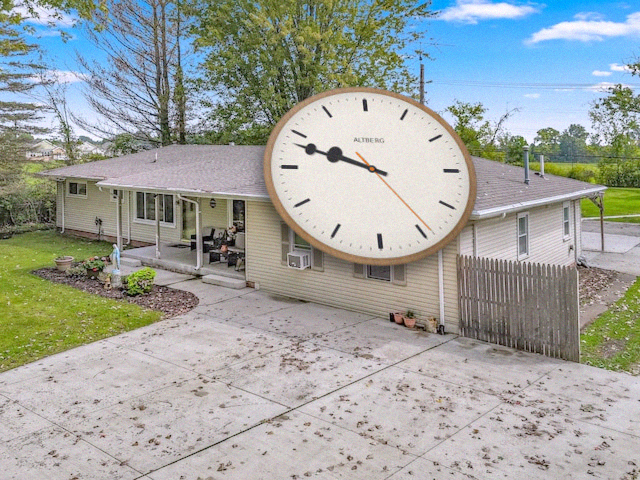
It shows 9 h 48 min 24 s
